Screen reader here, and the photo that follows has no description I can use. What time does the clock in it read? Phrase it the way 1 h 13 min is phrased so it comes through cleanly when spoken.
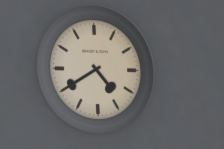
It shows 4 h 40 min
